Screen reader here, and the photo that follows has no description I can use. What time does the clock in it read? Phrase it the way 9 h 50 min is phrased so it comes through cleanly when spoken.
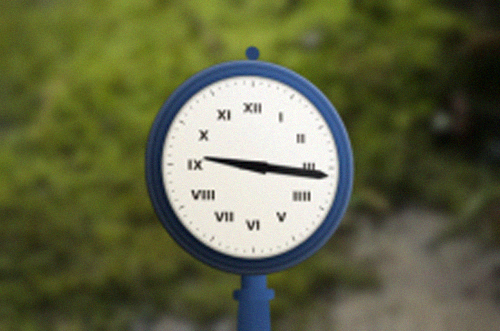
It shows 9 h 16 min
